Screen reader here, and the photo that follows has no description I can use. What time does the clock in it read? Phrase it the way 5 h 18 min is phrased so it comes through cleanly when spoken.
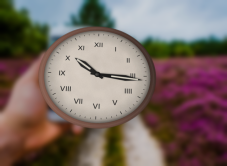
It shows 10 h 16 min
